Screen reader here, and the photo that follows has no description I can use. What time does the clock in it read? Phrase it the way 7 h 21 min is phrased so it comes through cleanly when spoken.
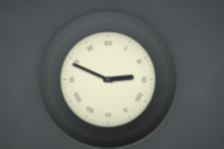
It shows 2 h 49 min
